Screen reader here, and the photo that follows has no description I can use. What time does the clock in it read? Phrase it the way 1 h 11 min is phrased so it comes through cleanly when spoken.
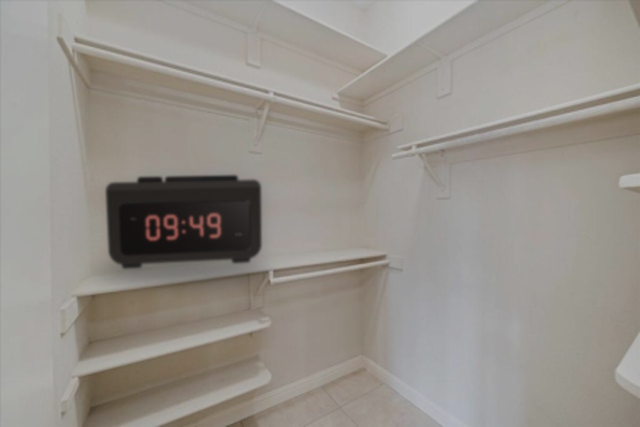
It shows 9 h 49 min
